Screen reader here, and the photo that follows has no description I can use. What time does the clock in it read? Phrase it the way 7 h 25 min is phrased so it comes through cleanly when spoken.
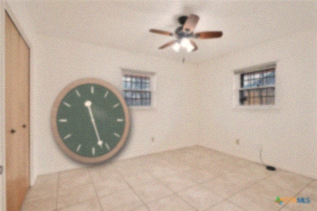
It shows 11 h 27 min
